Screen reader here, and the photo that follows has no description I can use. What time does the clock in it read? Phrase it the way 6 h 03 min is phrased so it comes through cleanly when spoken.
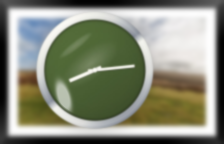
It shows 8 h 14 min
